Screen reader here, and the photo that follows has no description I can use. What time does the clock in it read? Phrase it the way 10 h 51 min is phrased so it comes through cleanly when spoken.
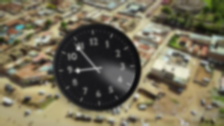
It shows 8 h 54 min
